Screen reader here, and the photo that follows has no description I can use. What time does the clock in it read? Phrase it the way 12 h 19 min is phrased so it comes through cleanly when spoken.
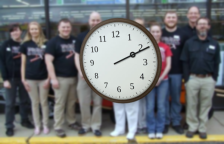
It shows 2 h 11 min
